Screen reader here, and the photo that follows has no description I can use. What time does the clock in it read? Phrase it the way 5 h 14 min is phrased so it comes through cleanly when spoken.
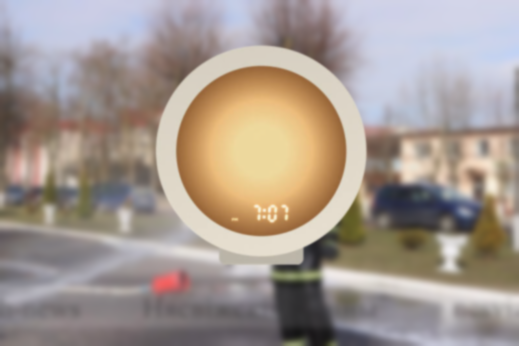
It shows 7 h 07 min
